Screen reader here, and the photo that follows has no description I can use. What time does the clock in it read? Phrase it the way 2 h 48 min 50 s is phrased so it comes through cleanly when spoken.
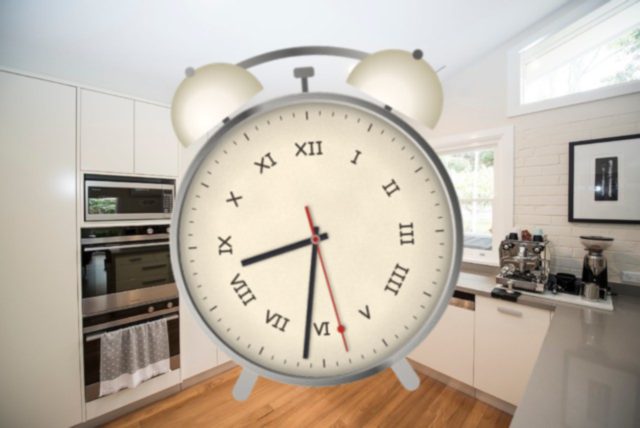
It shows 8 h 31 min 28 s
